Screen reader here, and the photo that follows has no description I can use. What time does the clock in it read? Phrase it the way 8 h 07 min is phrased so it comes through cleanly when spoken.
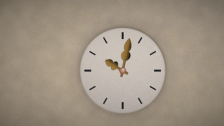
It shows 10 h 02 min
